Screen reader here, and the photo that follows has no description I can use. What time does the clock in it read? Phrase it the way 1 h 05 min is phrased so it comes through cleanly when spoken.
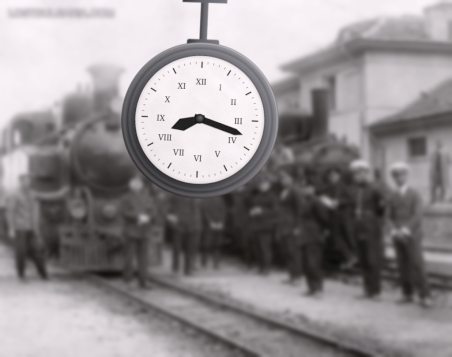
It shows 8 h 18 min
